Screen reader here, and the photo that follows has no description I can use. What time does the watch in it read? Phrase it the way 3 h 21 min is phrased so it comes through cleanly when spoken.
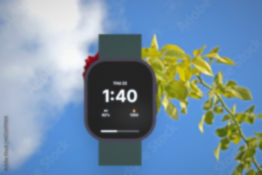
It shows 1 h 40 min
